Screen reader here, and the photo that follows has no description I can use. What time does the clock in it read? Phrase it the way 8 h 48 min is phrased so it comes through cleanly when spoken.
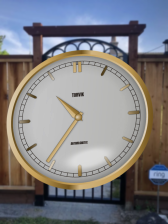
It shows 10 h 36 min
